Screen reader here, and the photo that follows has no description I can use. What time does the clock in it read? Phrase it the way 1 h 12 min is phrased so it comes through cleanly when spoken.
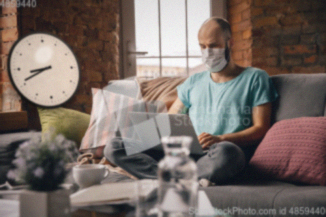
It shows 8 h 41 min
